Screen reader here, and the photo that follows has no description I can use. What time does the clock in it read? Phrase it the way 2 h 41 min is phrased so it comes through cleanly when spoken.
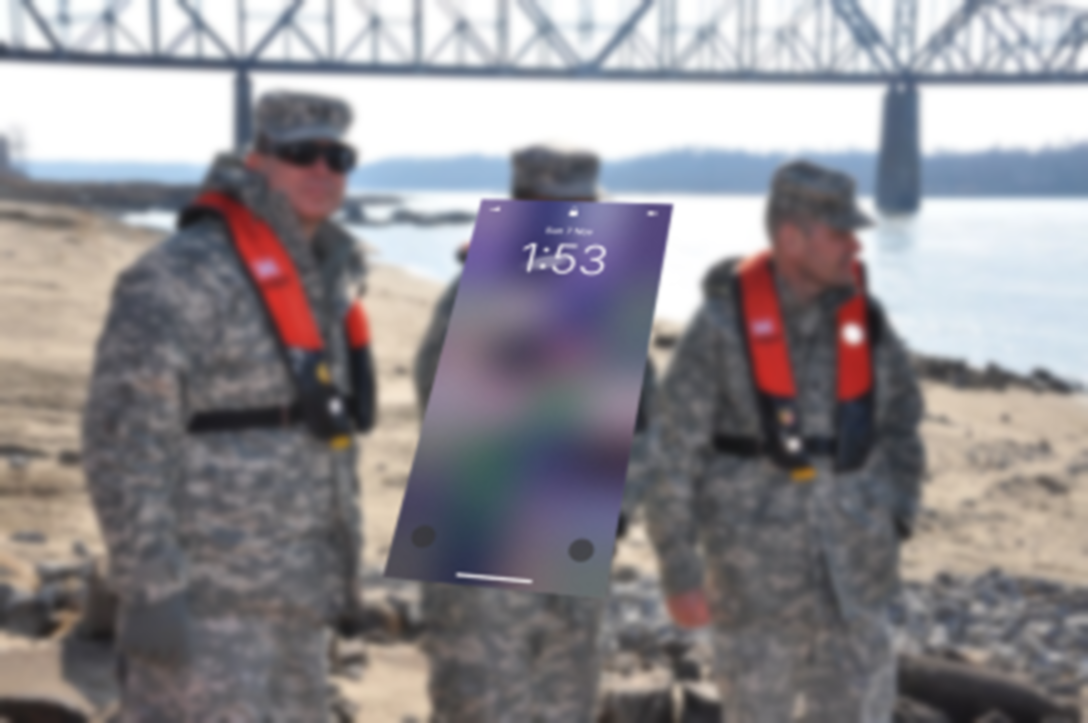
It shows 1 h 53 min
